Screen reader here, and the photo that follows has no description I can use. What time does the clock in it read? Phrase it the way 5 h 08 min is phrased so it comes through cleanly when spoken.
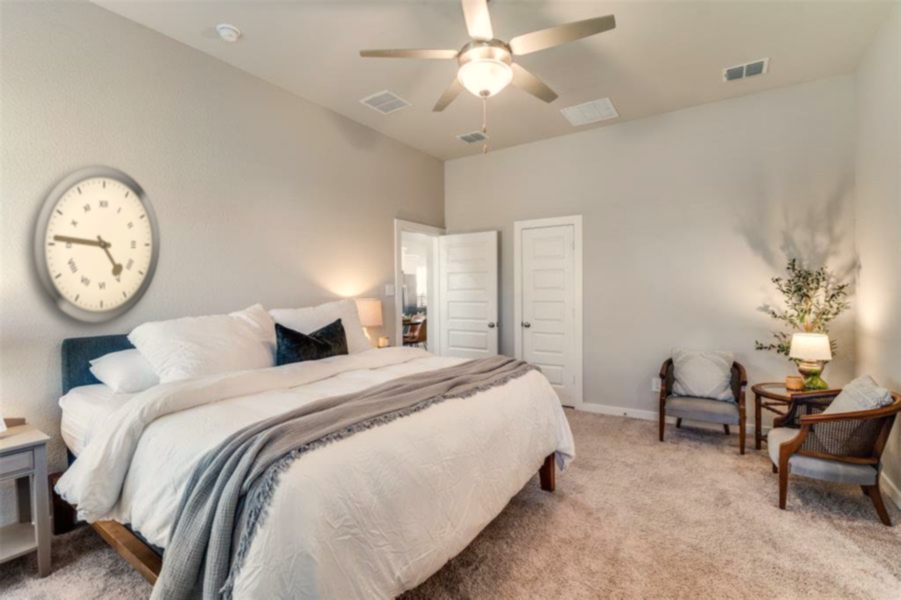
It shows 4 h 46 min
